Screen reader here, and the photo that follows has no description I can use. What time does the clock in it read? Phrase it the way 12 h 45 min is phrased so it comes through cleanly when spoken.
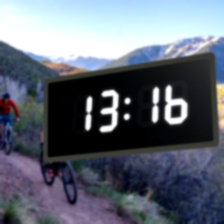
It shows 13 h 16 min
